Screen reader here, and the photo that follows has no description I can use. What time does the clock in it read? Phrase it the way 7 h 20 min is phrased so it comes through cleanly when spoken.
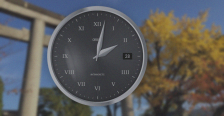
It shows 2 h 02 min
